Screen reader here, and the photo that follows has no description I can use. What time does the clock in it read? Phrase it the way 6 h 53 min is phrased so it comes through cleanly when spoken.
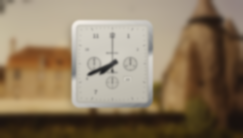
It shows 7 h 41 min
